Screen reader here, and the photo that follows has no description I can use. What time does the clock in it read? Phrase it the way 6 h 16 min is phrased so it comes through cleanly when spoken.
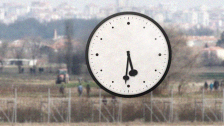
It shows 5 h 31 min
